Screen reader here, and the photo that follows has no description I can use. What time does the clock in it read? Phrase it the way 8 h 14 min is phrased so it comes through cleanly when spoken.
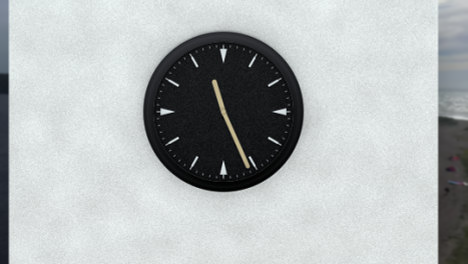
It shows 11 h 26 min
